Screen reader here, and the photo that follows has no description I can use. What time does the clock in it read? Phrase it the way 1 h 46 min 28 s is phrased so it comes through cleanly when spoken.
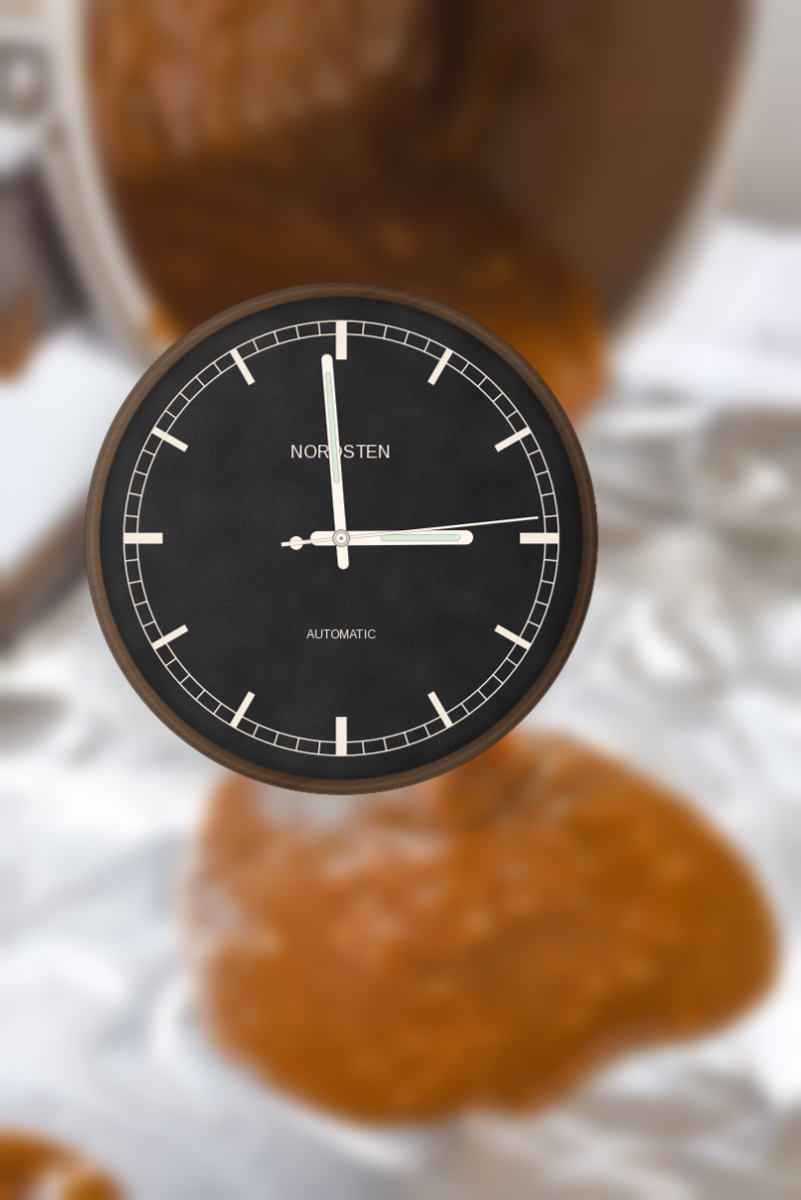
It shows 2 h 59 min 14 s
